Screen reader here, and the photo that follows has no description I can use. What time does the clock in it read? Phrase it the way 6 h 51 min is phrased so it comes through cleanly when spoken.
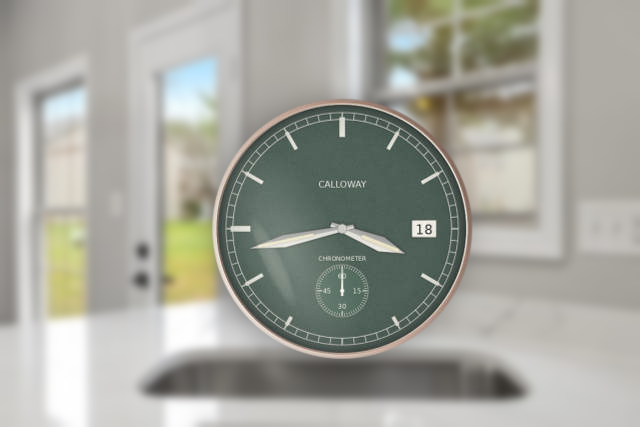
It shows 3 h 43 min
